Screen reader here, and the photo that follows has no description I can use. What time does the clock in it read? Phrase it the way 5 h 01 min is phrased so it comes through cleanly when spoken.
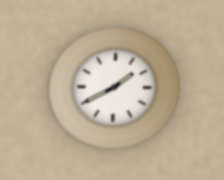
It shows 1 h 40 min
